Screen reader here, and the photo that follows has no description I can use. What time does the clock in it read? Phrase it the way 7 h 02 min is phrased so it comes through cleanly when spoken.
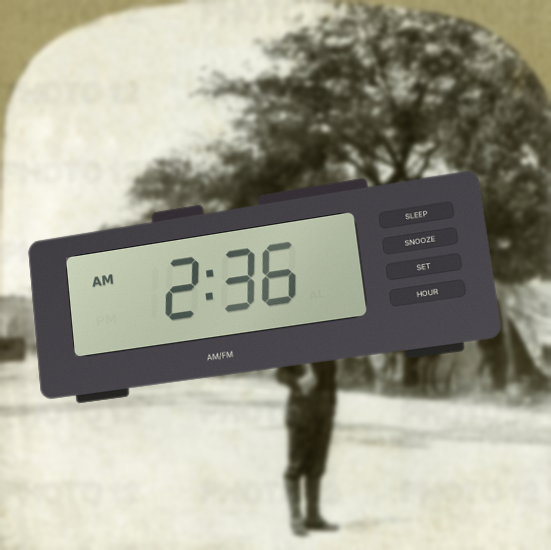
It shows 2 h 36 min
